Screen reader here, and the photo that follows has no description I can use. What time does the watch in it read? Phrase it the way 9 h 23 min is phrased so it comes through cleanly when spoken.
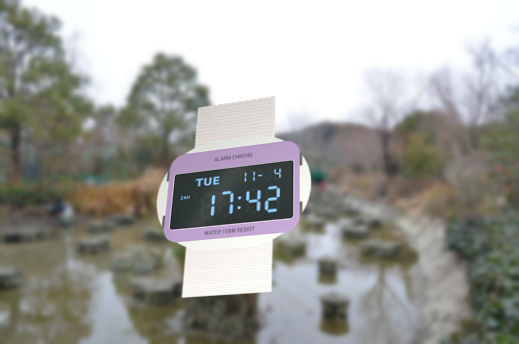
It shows 17 h 42 min
